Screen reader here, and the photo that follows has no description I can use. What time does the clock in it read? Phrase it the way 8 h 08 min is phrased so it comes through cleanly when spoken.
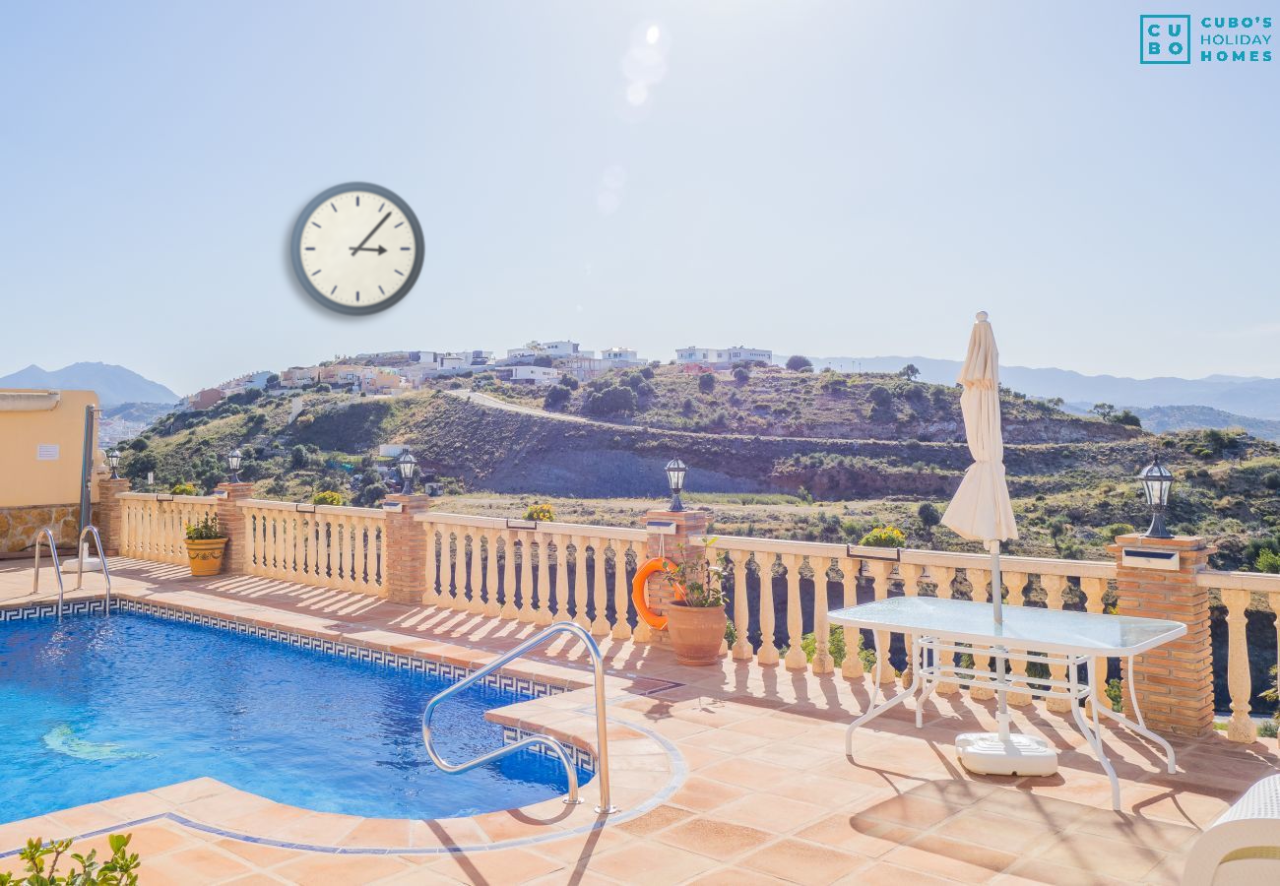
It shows 3 h 07 min
